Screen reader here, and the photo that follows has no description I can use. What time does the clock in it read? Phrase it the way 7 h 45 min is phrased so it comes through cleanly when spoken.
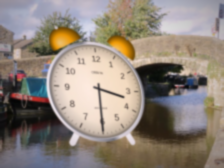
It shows 3 h 30 min
